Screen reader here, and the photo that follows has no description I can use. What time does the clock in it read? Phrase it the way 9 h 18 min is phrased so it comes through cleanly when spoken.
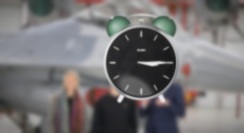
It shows 3 h 15 min
